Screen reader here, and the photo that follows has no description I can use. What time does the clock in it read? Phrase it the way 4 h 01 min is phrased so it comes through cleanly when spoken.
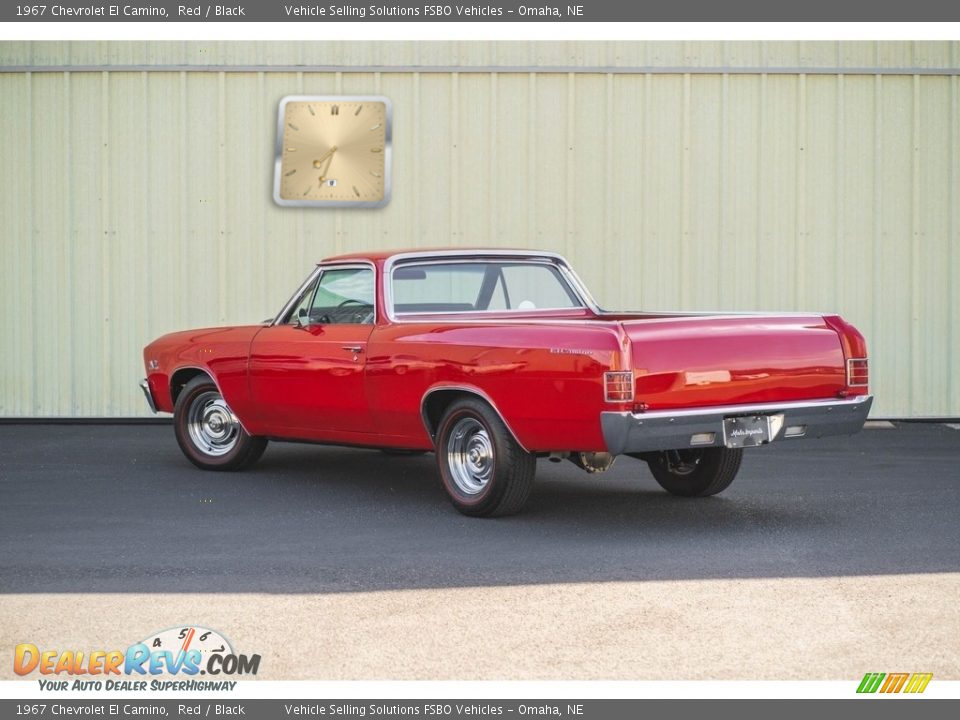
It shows 7 h 33 min
